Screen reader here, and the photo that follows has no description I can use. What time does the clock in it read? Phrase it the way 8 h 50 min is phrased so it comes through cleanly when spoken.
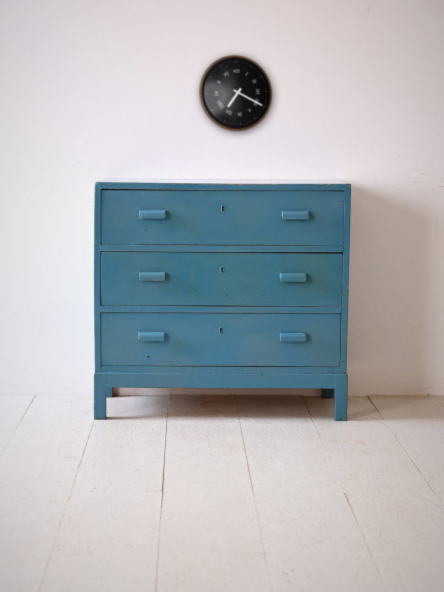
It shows 7 h 20 min
